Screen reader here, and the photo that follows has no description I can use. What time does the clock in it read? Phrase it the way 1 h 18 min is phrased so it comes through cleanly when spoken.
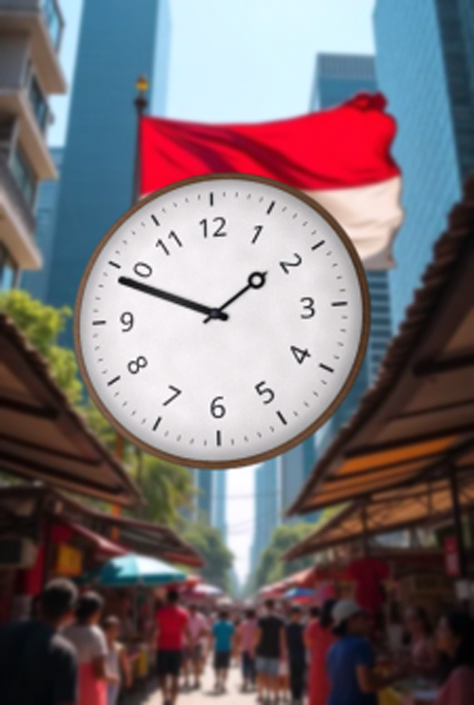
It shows 1 h 49 min
